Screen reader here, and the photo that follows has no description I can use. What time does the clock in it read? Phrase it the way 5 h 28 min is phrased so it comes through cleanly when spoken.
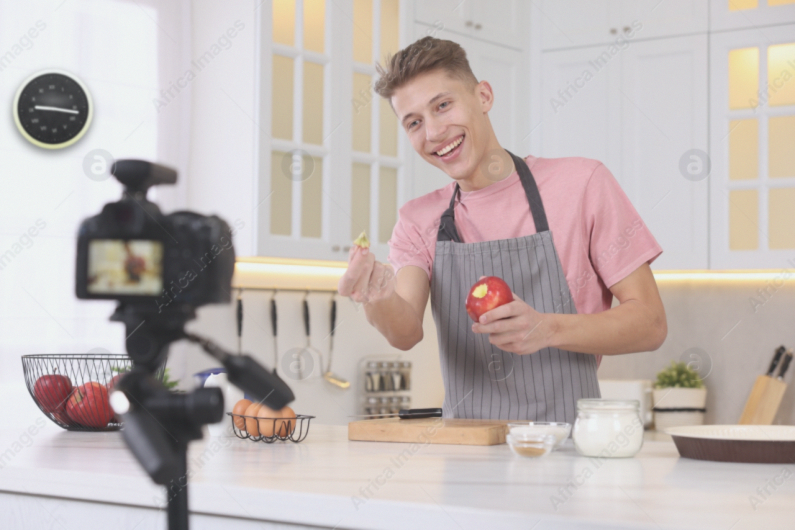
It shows 9 h 17 min
